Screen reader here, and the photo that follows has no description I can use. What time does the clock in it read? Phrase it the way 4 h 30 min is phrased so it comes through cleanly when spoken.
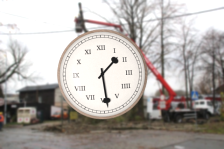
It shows 1 h 29 min
